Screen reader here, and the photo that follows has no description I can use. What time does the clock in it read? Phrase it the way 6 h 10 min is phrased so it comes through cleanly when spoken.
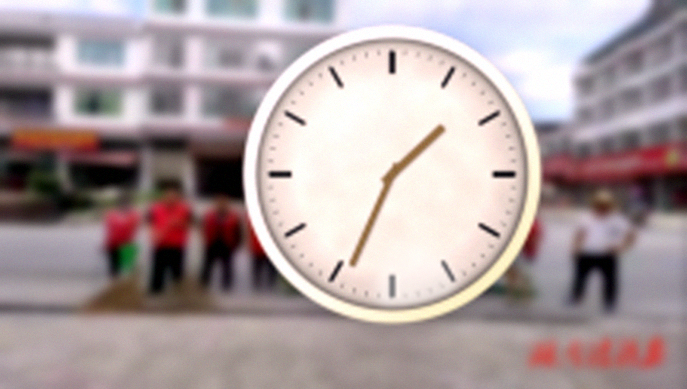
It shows 1 h 34 min
